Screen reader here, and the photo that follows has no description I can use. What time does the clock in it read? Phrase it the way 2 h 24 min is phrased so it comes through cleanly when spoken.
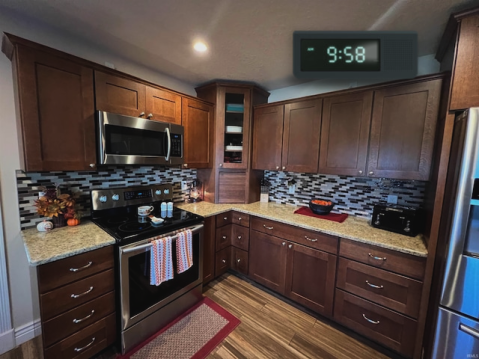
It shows 9 h 58 min
